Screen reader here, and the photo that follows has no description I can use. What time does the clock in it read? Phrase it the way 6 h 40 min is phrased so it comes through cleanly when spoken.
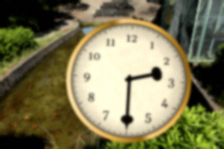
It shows 2 h 30 min
